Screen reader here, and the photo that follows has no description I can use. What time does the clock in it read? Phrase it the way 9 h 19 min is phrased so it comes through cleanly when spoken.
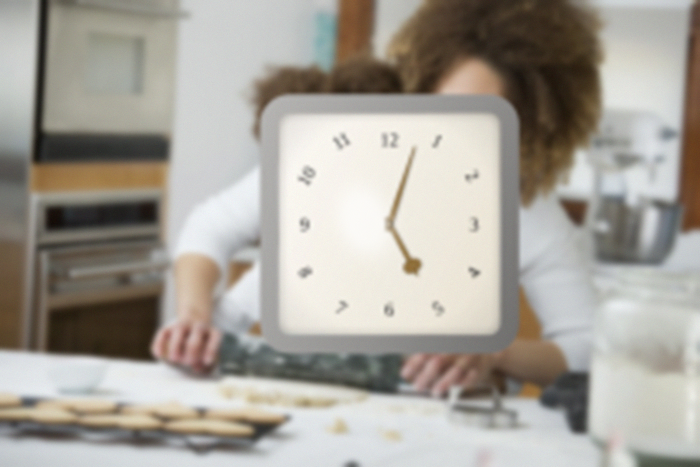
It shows 5 h 03 min
